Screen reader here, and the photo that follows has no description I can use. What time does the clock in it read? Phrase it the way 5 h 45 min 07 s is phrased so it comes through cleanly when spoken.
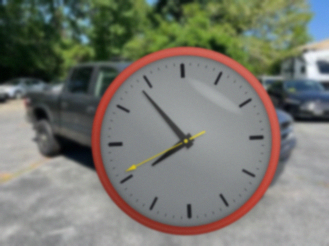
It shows 7 h 53 min 41 s
